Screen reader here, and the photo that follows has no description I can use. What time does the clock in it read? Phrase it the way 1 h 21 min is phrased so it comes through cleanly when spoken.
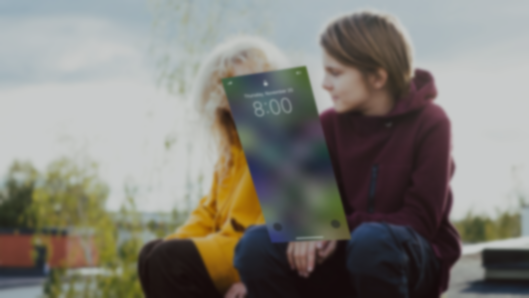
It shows 8 h 00 min
